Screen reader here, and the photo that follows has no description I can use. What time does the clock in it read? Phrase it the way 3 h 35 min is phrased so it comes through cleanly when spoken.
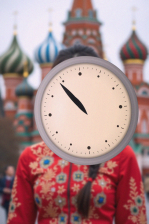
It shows 10 h 54 min
